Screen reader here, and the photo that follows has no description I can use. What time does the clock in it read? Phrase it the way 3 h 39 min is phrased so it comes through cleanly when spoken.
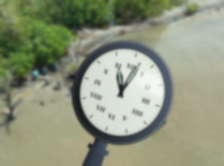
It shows 11 h 02 min
